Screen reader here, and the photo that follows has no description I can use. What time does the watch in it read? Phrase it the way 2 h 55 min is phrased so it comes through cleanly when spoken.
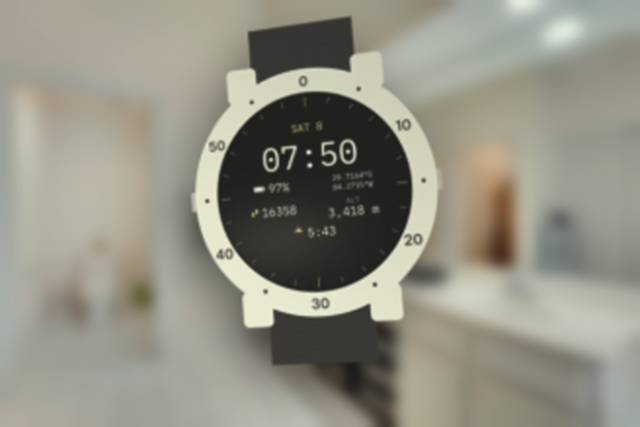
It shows 7 h 50 min
